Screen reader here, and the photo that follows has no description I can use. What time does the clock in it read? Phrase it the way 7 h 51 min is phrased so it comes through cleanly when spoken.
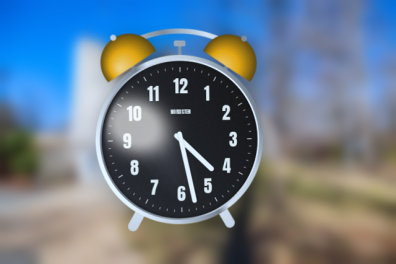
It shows 4 h 28 min
